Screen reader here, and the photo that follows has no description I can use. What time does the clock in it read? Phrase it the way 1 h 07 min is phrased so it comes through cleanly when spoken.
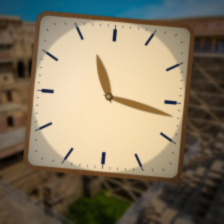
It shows 11 h 17 min
